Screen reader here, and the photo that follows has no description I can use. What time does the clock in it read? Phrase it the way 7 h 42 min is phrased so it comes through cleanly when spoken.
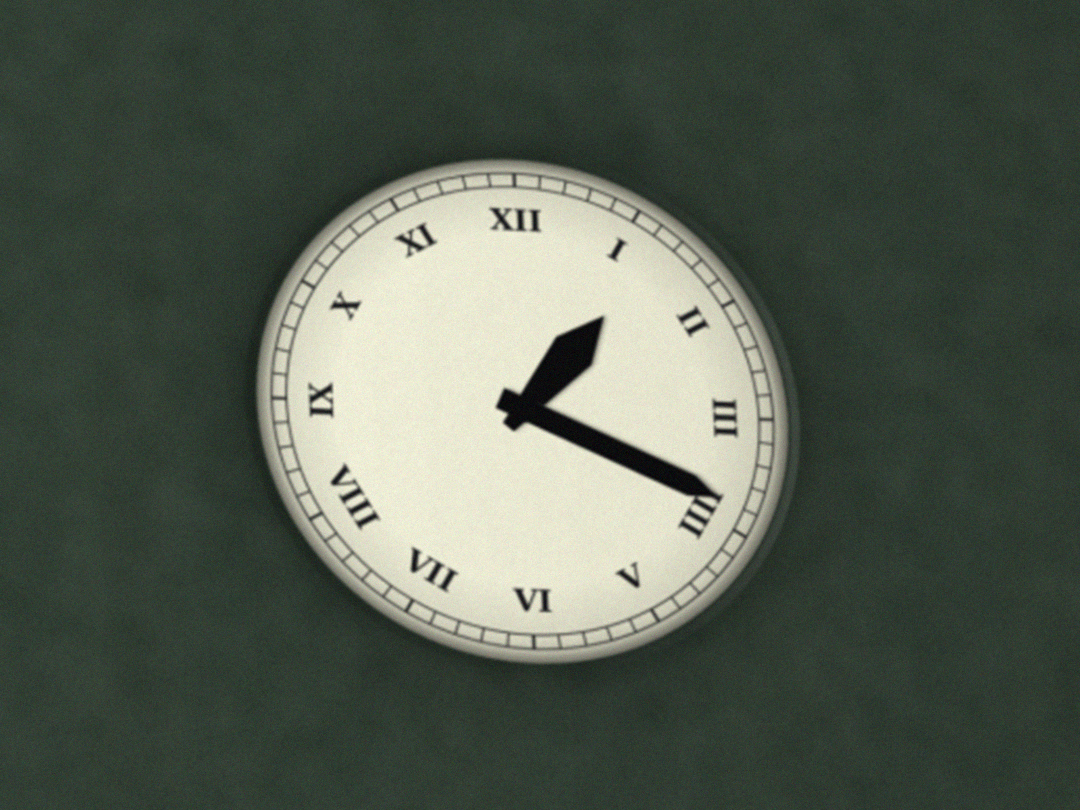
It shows 1 h 19 min
